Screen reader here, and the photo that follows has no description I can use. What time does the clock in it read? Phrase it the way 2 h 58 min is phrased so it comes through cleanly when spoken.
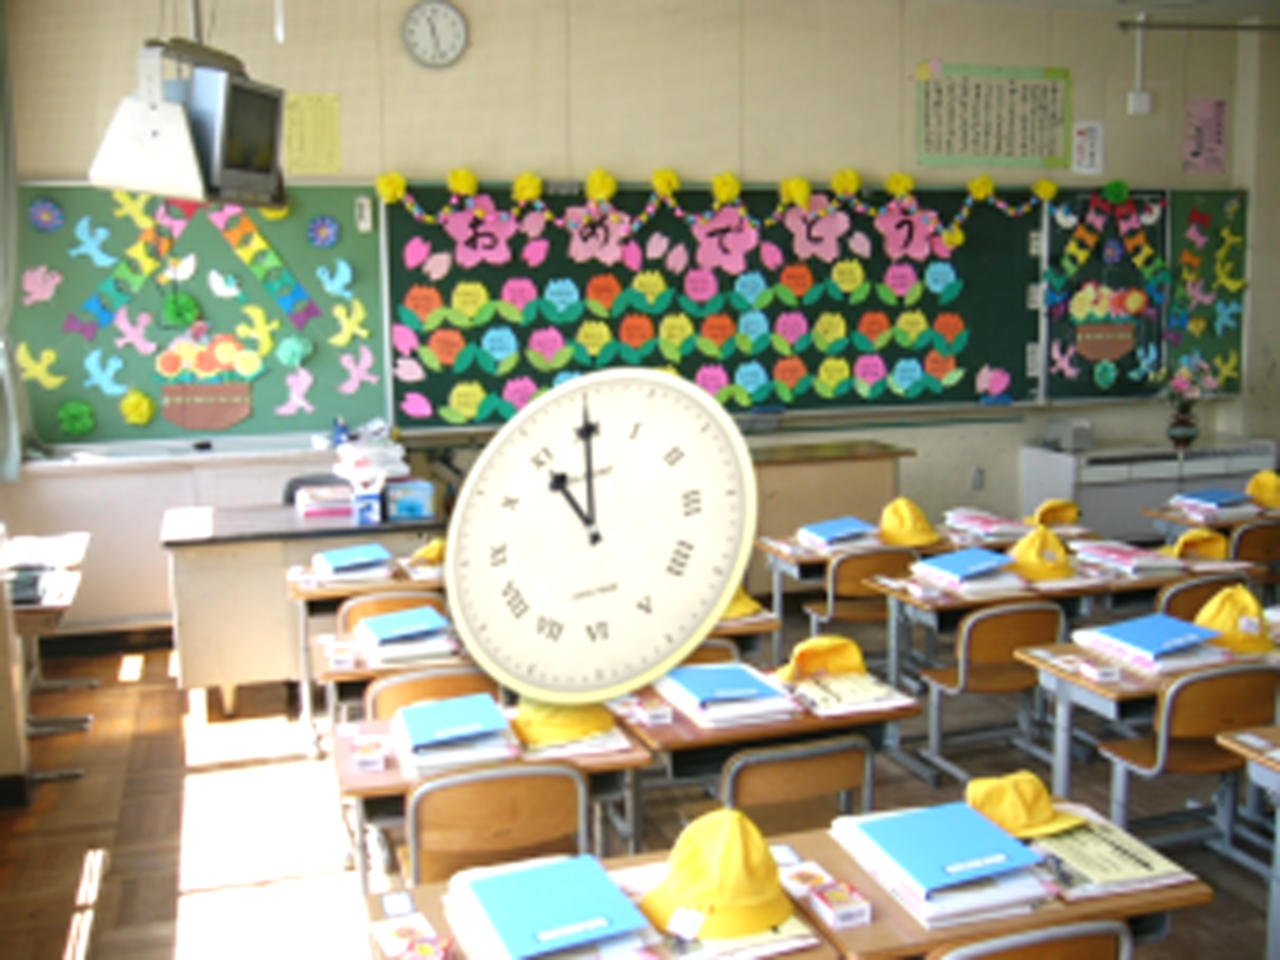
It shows 11 h 00 min
